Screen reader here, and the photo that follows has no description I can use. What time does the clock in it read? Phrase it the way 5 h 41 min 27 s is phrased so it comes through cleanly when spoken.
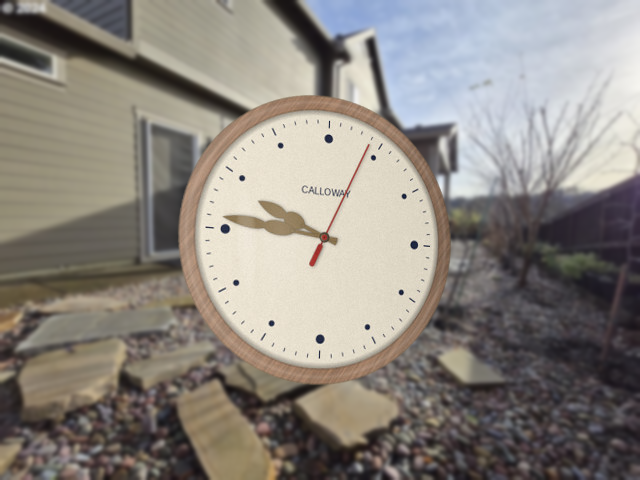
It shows 9 h 46 min 04 s
